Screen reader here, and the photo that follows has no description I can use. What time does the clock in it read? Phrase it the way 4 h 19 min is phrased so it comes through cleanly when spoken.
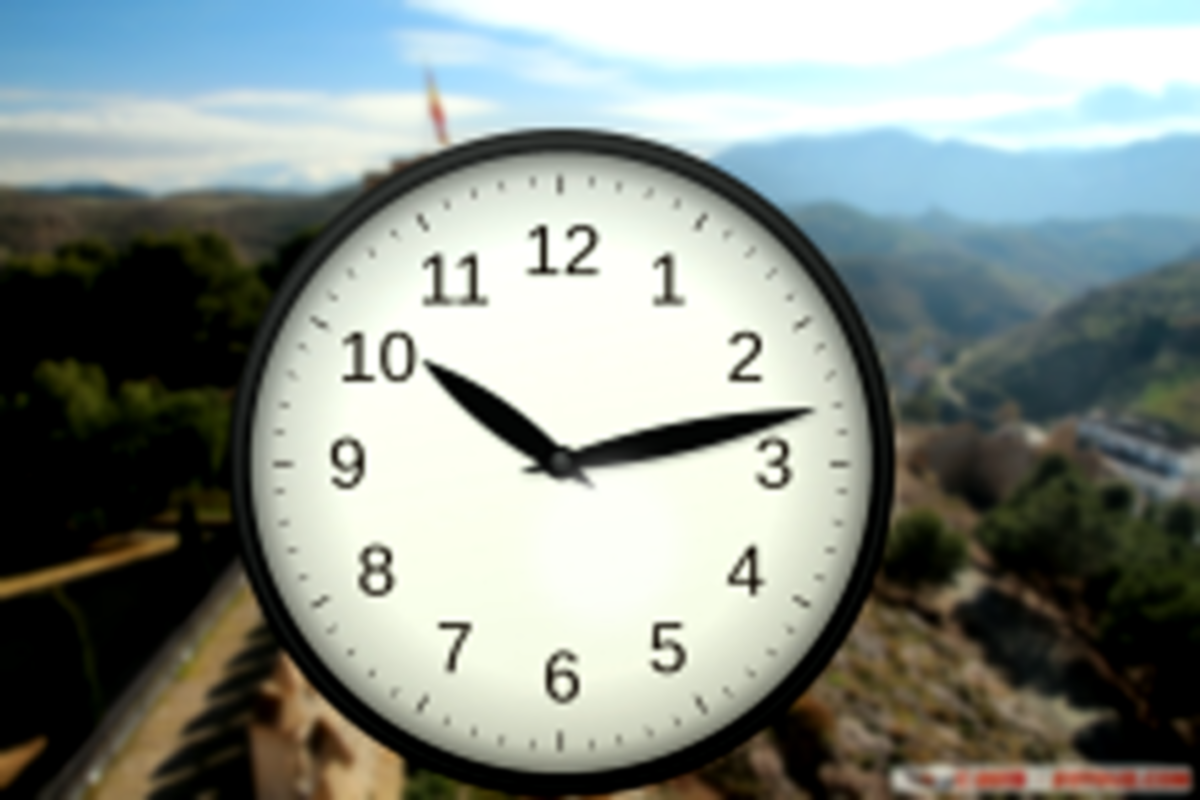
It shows 10 h 13 min
